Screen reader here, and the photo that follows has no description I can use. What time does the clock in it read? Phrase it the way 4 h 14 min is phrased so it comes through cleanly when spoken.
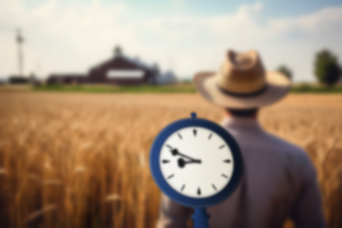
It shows 8 h 49 min
